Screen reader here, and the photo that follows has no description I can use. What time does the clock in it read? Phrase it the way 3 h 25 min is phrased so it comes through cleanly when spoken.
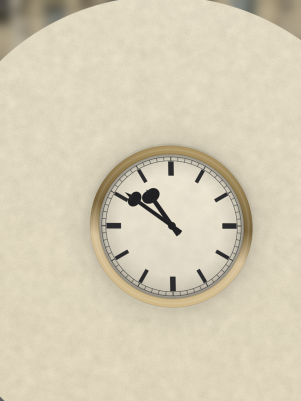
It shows 10 h 51 min
